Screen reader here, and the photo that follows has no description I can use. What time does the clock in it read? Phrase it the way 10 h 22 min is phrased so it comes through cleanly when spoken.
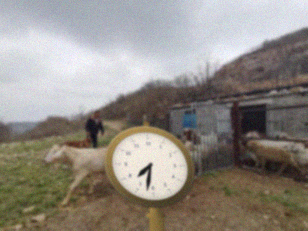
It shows 7 h 32 min
